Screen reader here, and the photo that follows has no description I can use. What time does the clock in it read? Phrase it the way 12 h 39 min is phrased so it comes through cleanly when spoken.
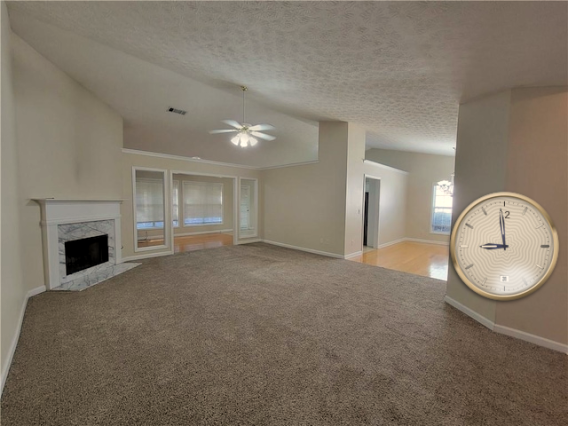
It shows 8 h 59 min
